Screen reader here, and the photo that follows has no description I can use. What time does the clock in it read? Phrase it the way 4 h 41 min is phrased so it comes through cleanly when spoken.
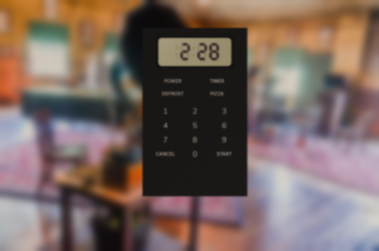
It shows 2 h 28 min
